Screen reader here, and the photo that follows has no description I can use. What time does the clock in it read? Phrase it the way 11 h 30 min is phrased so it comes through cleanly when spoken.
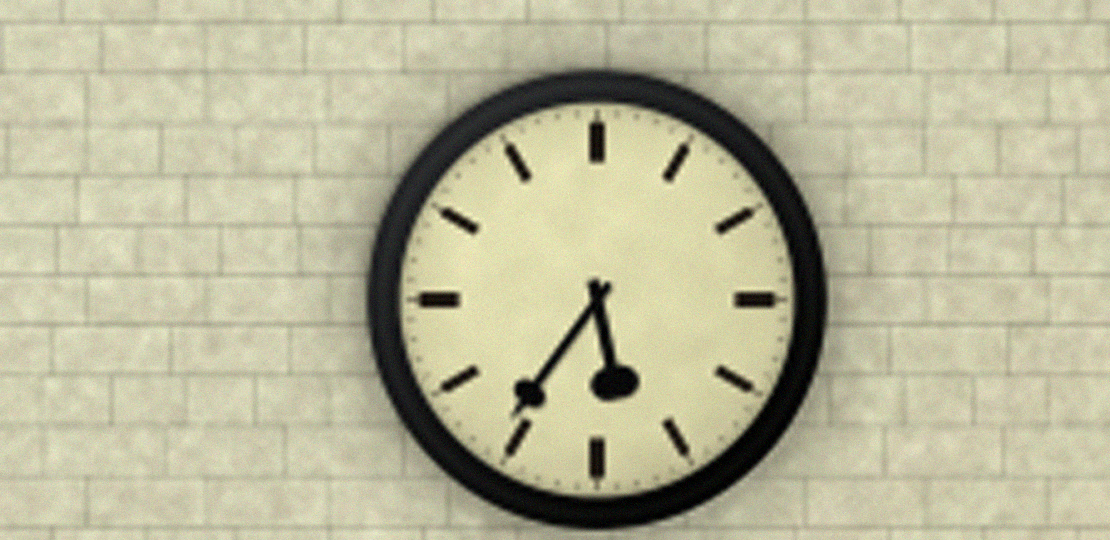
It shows 5 h 36 min
